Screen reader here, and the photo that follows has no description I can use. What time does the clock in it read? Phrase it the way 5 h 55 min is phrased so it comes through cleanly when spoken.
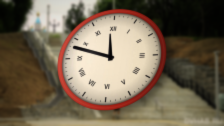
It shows 11 h 48 min
